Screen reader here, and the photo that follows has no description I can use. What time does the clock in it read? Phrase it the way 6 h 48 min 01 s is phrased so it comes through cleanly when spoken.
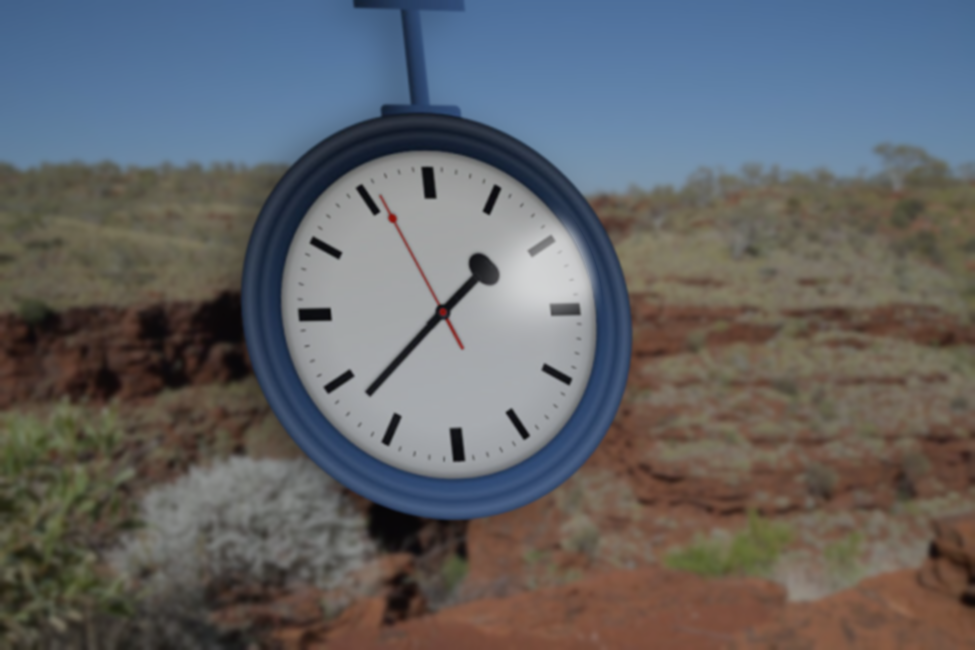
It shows 1 h 37 min 56 s
